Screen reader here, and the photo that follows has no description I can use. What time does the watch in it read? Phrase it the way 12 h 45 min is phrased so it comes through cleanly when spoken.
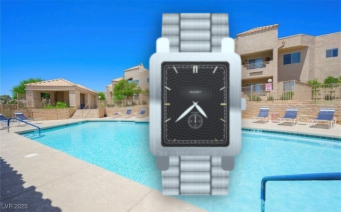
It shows 4 h 38 min
